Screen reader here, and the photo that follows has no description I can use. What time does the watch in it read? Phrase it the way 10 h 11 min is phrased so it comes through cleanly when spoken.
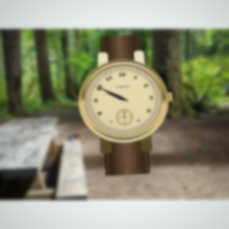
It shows 9 h 50 min
